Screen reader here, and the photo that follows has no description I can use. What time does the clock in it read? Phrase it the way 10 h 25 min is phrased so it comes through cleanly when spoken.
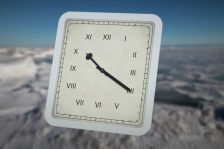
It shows 10 h 20 min
